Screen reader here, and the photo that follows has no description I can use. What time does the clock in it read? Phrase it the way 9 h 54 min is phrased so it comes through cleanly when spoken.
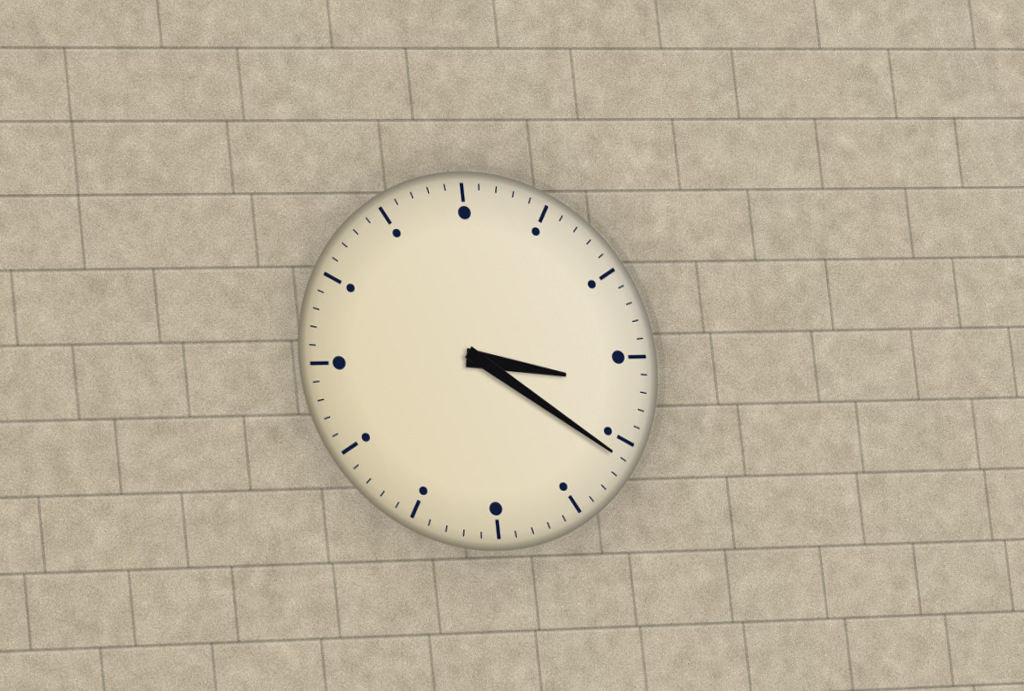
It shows 3 h 21 min
